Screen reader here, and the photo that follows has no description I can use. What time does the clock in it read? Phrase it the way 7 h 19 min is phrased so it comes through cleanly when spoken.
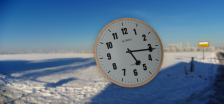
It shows 5 h 16 min
